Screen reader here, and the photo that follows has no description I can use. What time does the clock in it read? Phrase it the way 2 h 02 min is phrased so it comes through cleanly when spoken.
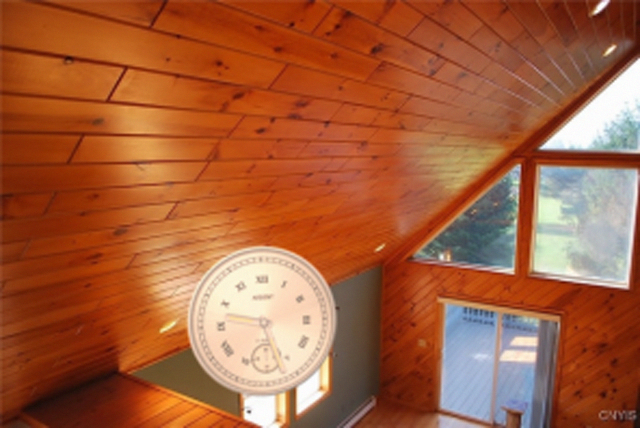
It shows 9 h 27 min
